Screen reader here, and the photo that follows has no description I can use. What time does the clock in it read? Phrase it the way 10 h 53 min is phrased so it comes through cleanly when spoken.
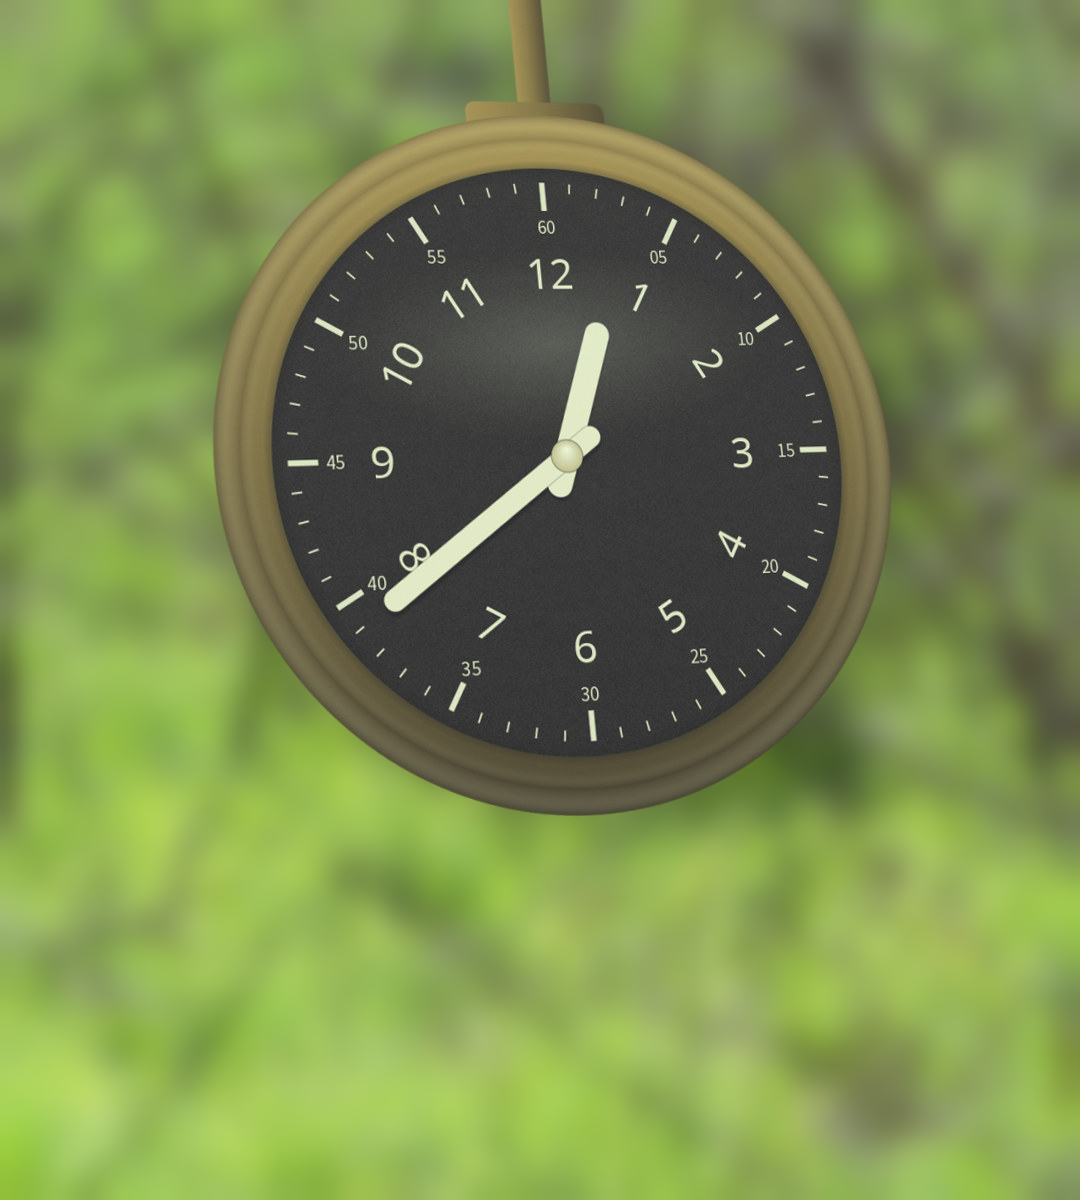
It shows 12 h 39 min
